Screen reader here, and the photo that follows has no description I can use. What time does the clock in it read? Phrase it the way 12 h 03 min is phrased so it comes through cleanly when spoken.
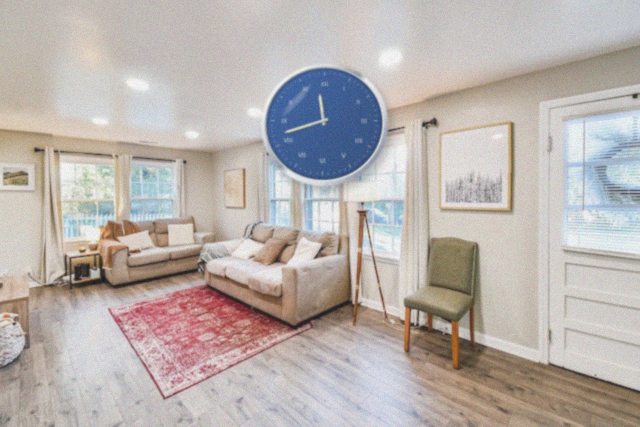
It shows 11 h 42 min
